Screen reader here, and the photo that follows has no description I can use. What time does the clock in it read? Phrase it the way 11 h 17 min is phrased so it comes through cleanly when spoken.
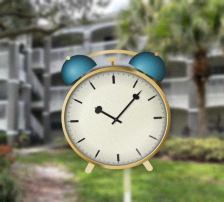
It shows 10 h 07 min
